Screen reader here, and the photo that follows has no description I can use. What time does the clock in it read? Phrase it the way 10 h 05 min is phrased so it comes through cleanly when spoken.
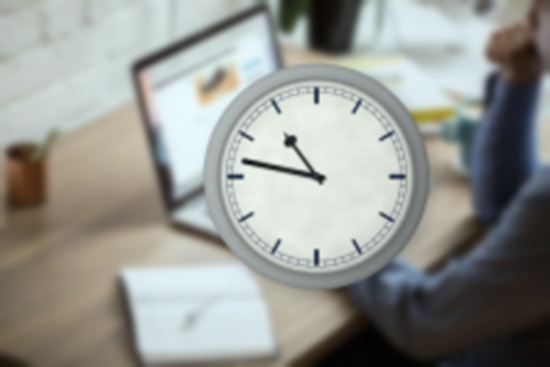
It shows 10 h 47 min
